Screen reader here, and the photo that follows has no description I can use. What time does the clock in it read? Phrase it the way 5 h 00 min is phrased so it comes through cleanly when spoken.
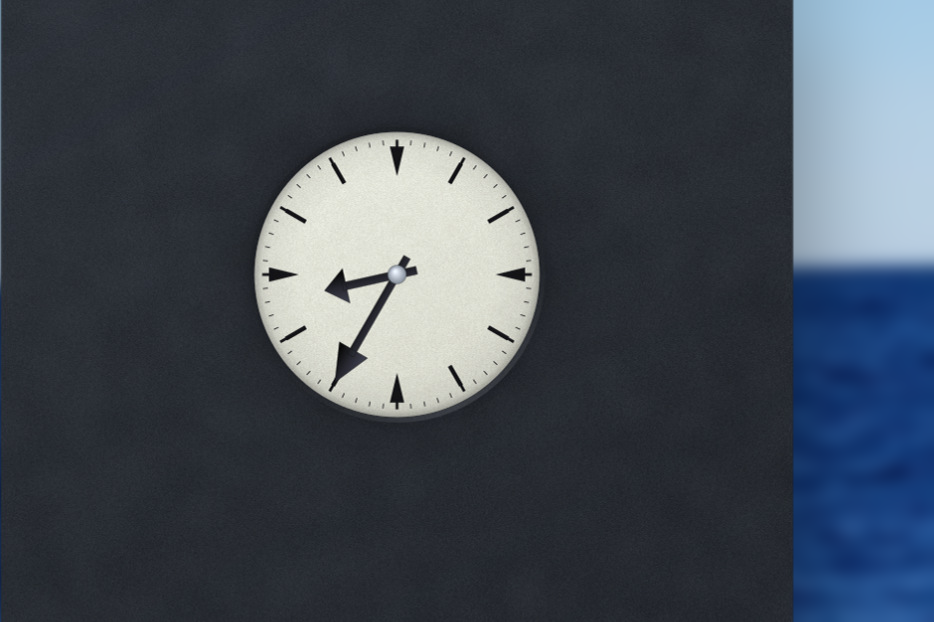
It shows 8 h 35 min
